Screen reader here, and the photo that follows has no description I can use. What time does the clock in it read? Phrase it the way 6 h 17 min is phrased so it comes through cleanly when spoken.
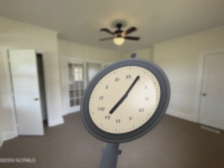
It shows 7 h 04 min
